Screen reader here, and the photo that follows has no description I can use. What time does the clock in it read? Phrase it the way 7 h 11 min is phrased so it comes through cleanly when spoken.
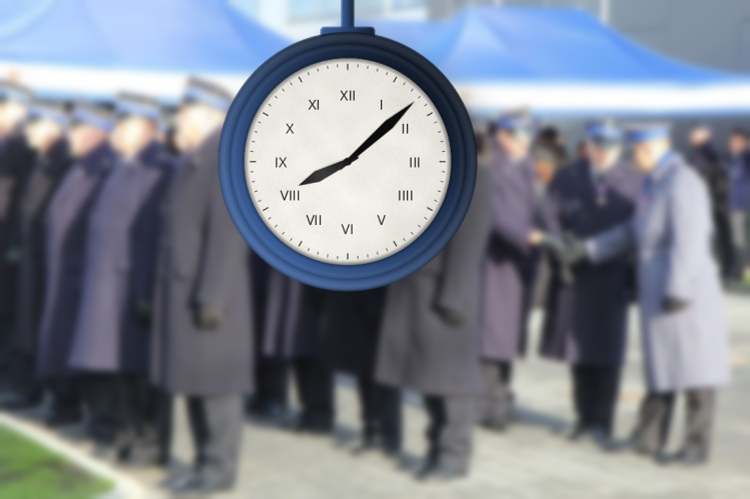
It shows 8 h 08 min
